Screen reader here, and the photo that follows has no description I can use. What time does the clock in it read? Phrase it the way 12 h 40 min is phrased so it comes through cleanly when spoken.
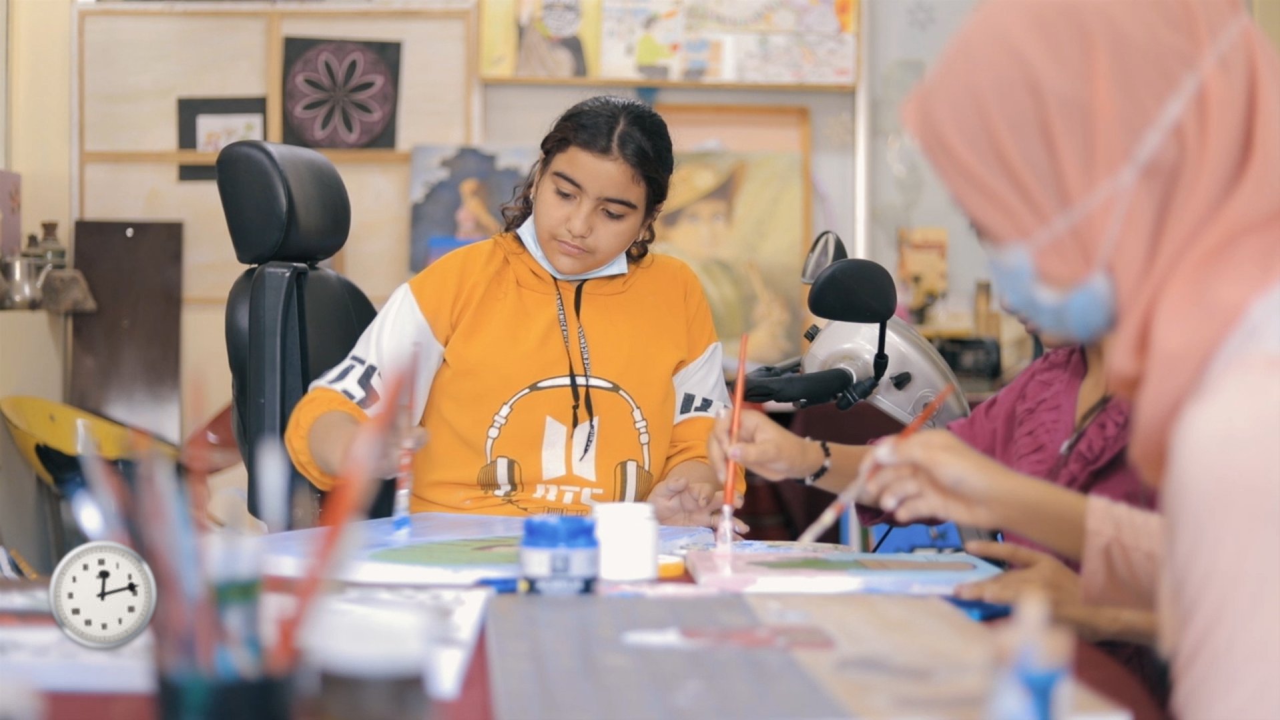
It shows 12 h 13 min
